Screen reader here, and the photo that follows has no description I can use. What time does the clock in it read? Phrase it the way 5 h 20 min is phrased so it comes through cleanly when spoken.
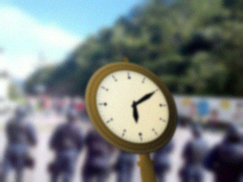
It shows 6 h 10 min
